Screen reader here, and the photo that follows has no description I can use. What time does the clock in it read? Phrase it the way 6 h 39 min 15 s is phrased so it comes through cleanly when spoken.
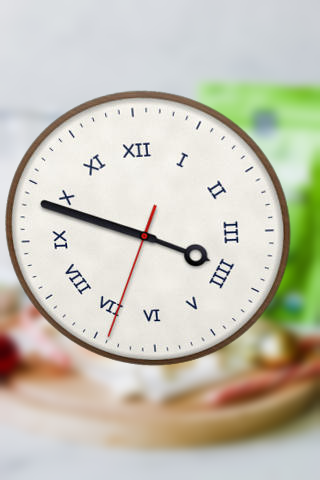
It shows 3 h 48 min 34 s
